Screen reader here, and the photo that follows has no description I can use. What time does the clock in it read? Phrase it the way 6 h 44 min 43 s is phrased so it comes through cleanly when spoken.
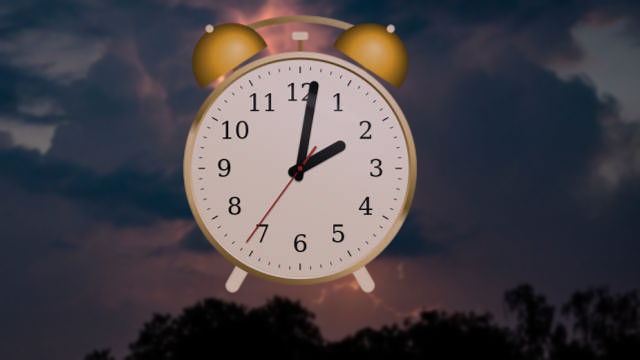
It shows 2 h 01 min 36 s
